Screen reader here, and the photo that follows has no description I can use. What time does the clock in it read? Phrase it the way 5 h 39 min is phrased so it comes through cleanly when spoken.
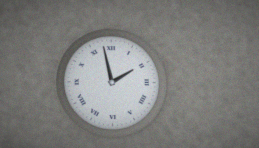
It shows 1 h 58 min
